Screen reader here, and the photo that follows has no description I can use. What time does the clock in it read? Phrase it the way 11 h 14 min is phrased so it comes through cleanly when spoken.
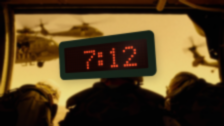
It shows 7 h 12 min
